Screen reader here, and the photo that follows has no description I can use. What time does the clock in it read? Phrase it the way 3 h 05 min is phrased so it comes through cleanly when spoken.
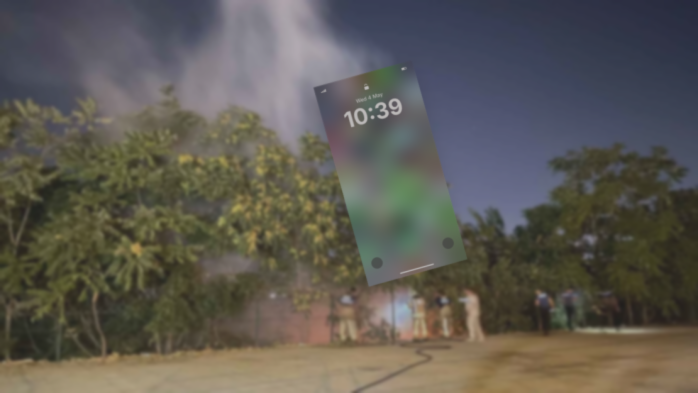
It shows 10 h 39 min
